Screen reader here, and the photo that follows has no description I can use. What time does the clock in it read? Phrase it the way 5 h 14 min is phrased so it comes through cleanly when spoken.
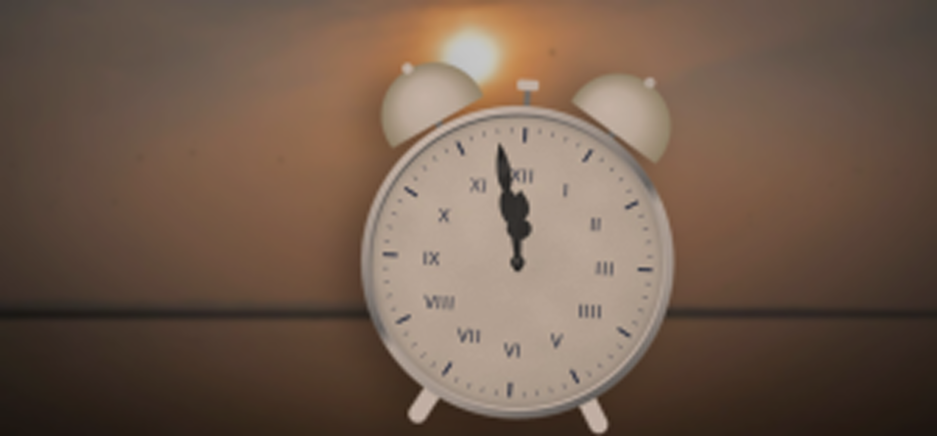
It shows 11 h 58 min
